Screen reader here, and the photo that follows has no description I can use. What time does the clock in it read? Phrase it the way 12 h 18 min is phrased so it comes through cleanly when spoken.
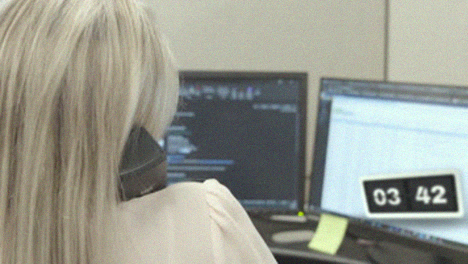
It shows 3 h 42 min
